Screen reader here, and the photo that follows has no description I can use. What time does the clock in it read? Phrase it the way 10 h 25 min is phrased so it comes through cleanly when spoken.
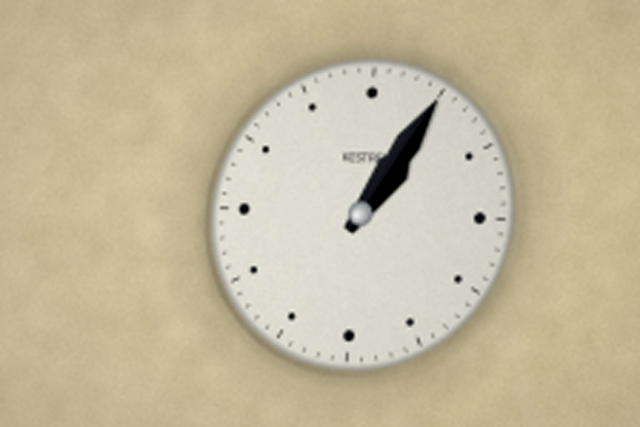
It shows 1 h 05 min
